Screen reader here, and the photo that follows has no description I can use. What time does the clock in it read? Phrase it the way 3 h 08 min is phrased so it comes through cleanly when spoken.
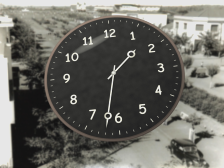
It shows 1 h 32 min
